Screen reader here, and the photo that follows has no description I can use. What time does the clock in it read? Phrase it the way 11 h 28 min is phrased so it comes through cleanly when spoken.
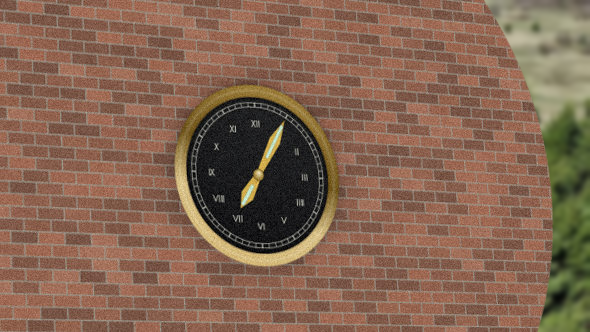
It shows 7 h 05 min
